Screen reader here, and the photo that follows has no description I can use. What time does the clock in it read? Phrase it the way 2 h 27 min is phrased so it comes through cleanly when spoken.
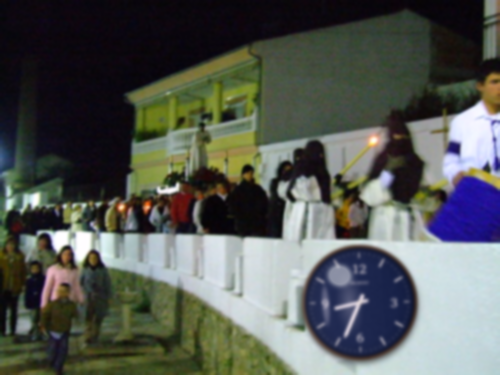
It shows 8 h 34 min
